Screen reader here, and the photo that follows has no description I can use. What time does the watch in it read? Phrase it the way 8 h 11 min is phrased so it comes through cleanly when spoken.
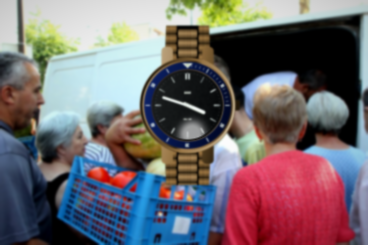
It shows 3 h 48 min
